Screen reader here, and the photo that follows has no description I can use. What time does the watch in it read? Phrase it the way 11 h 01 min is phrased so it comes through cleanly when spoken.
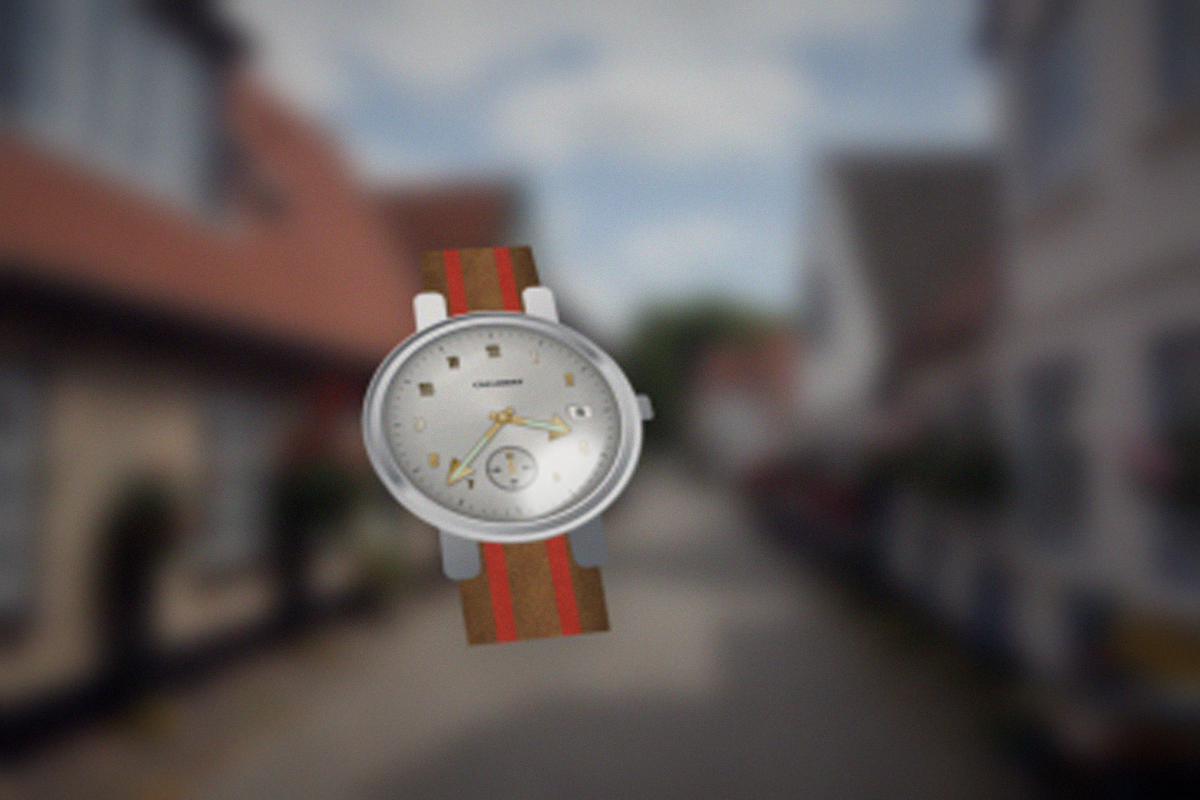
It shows 3 h 37 min
